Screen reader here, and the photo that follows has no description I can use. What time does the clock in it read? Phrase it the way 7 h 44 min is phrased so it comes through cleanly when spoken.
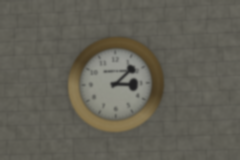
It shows 3 h 08 min
